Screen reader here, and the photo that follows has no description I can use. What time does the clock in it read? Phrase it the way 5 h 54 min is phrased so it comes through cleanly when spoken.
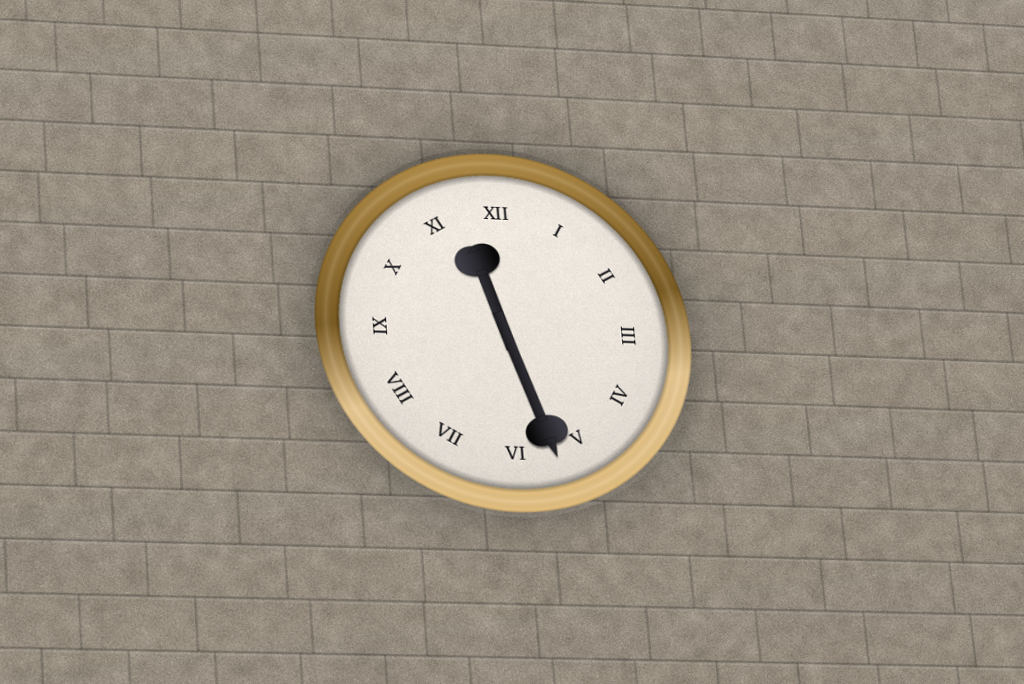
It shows 11 h 27 min
